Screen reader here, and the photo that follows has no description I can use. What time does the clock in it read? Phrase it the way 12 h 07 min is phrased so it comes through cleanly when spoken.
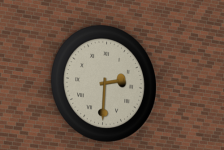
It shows 2 h 30 min
